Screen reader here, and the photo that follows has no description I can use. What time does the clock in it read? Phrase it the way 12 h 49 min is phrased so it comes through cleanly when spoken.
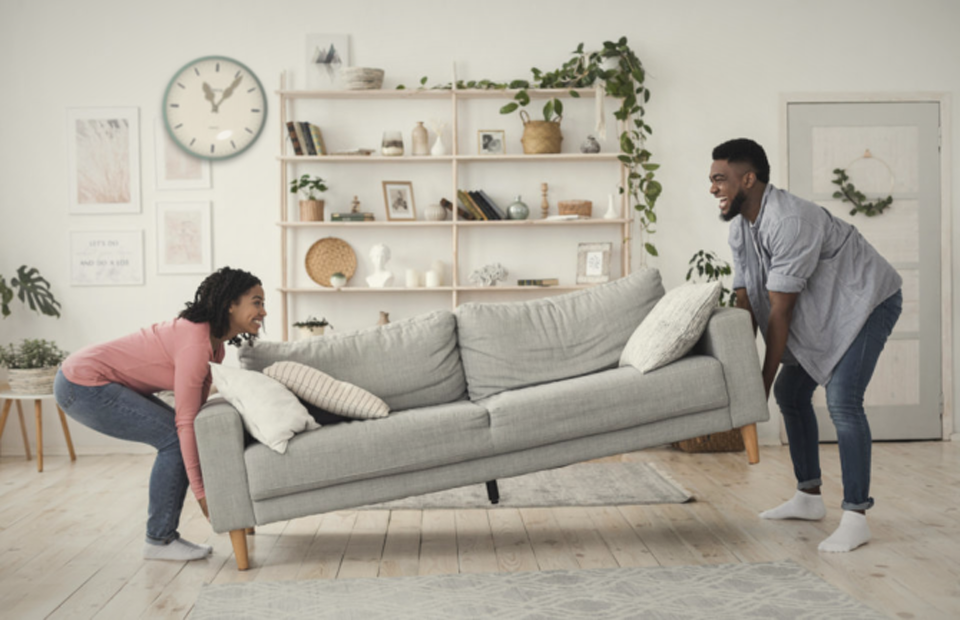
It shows 11 h 06 min
